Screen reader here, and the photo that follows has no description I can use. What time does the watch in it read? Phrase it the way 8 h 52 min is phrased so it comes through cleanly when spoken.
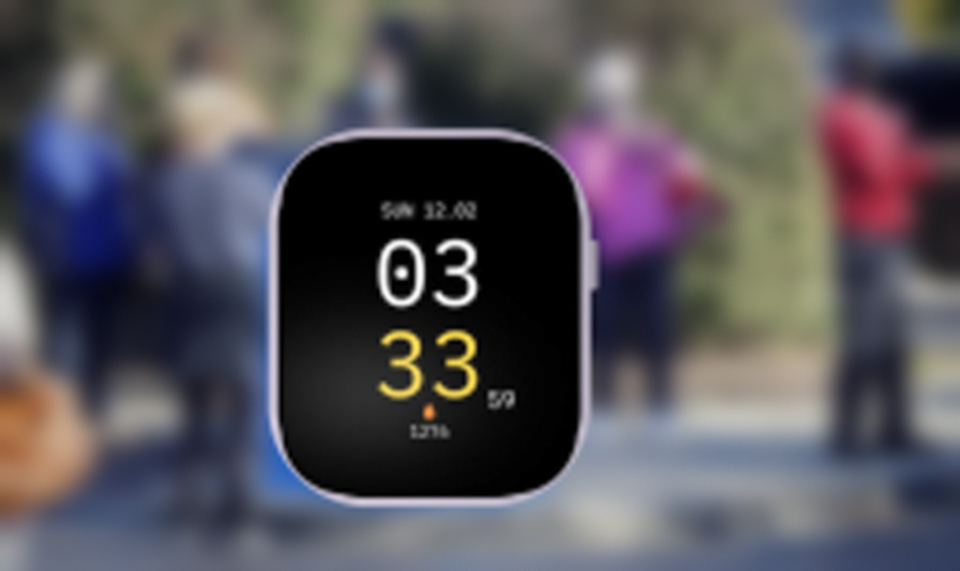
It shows 3 h 33 min
